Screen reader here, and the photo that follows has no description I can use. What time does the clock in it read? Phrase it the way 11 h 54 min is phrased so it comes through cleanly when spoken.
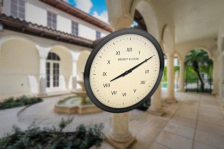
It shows 8 h 10 min
